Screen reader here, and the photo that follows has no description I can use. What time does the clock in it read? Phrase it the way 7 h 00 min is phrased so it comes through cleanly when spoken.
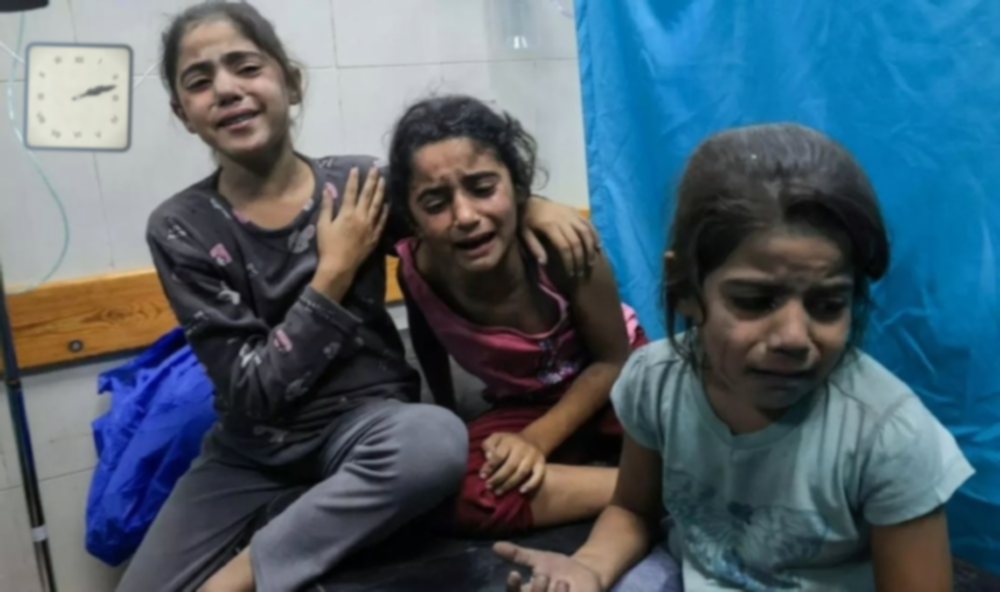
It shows 2 h 12 min
